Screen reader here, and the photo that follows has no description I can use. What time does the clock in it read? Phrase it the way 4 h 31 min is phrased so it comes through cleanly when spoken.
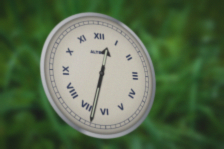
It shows 12 h 33 min
